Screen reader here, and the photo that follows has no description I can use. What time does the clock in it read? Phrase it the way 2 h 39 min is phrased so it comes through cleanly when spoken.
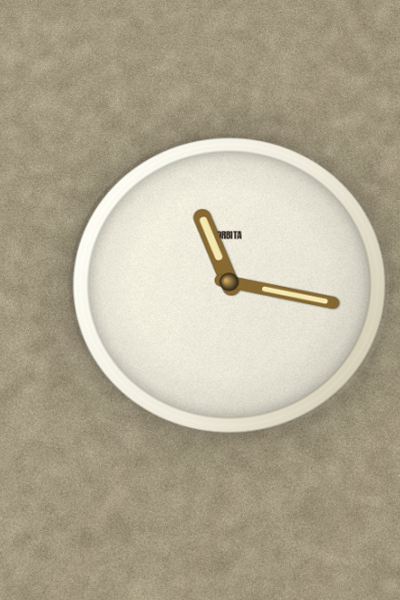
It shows 11 h 17 min
